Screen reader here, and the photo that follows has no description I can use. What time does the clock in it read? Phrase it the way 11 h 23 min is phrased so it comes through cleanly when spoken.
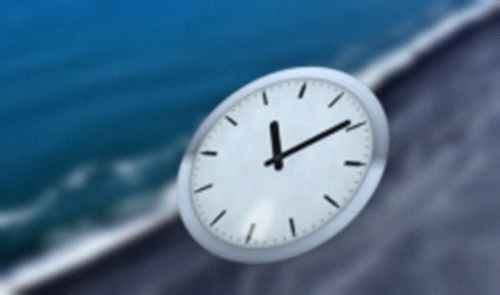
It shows 11 h 09 min
